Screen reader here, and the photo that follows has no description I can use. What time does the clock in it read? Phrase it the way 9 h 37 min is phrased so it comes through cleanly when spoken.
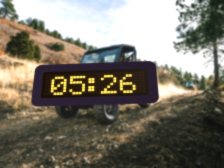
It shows 5 h 26 min
